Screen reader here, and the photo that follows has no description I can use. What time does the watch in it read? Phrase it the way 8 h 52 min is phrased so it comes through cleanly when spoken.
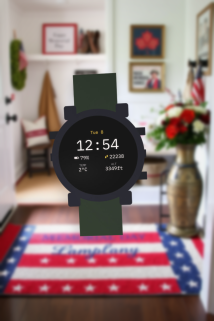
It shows 12 h 54 min
